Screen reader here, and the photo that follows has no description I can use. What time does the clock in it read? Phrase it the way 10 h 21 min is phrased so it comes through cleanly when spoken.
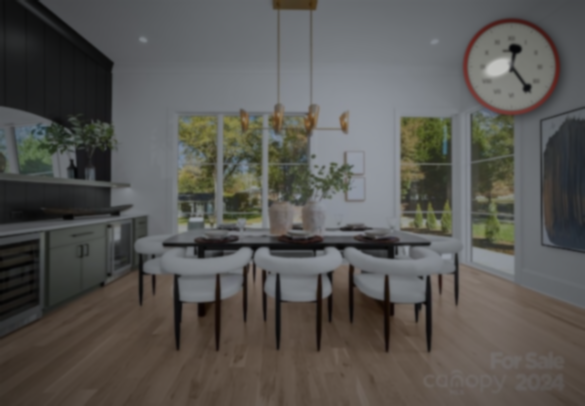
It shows 12 h 24 min
